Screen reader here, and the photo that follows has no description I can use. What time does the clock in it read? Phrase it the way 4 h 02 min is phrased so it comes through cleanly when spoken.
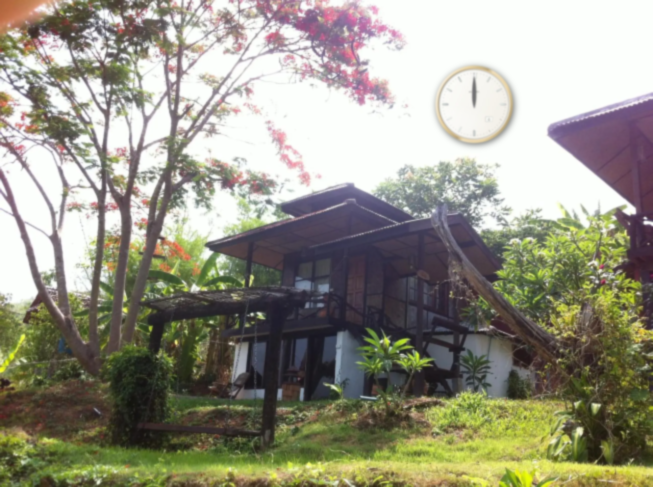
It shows 12 h 00 min
